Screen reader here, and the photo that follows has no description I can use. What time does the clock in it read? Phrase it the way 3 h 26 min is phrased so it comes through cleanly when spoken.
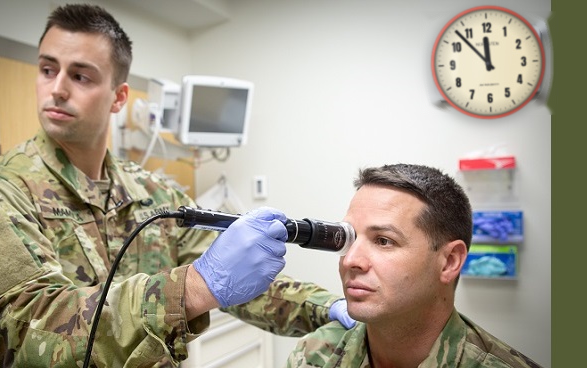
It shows 11 h 53 min
